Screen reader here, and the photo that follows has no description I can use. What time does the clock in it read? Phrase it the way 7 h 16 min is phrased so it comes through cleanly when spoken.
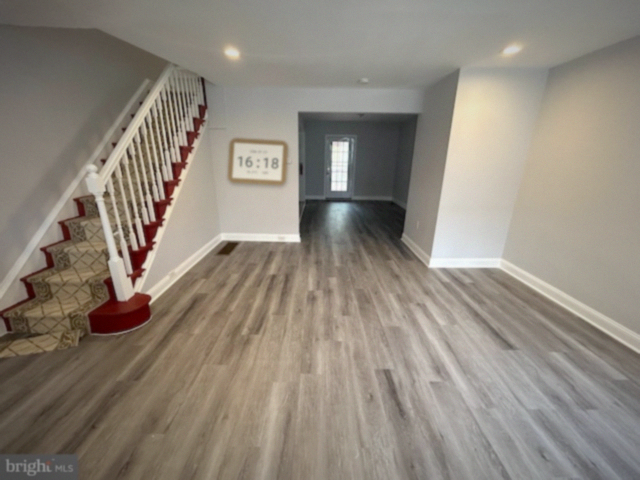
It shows 16 h 18 min
